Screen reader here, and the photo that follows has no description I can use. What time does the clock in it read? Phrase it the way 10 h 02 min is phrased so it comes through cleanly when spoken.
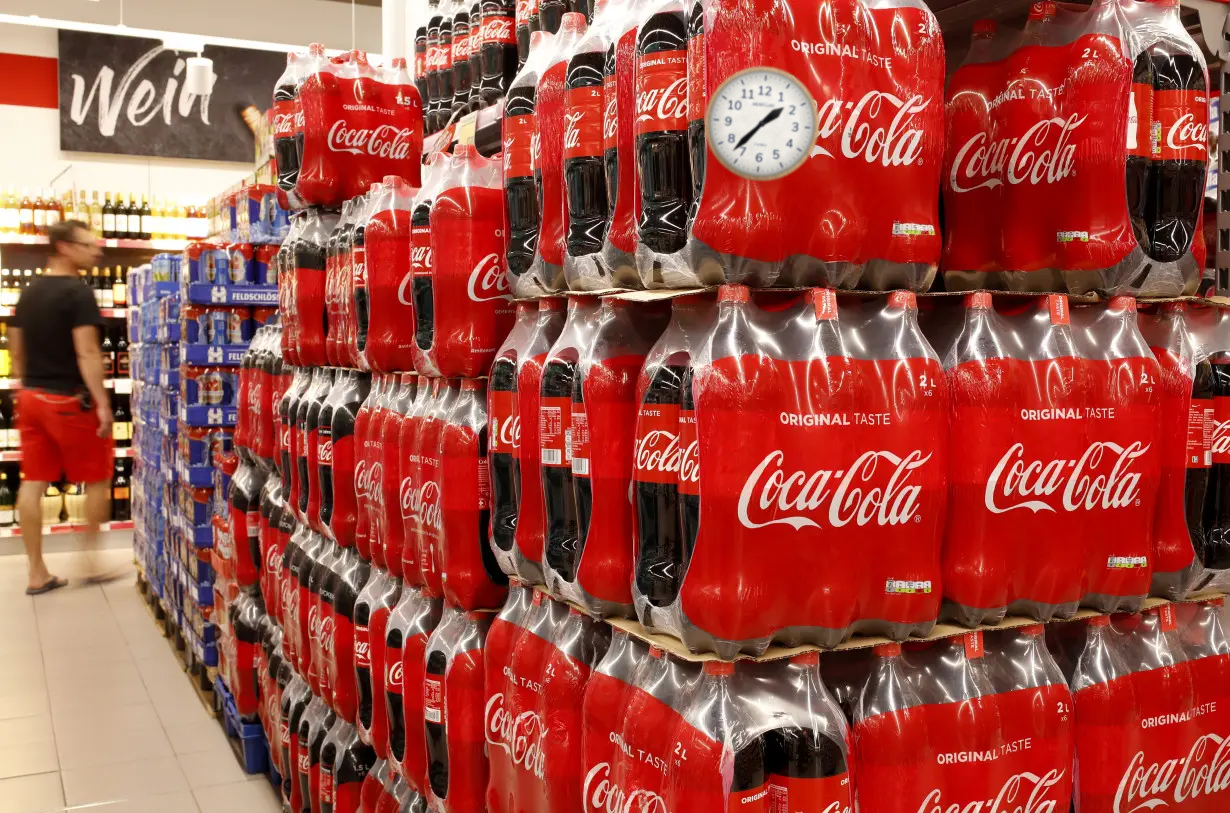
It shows 1 h 37 min
